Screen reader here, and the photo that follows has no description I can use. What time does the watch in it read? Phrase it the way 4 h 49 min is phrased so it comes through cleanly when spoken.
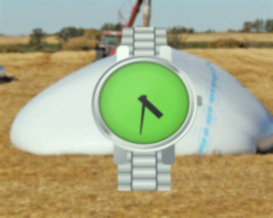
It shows 4 h 31 min
